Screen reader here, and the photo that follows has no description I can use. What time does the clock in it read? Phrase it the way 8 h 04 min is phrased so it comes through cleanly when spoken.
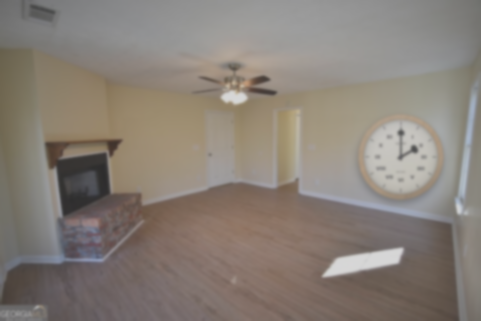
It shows 2 h 00 min
